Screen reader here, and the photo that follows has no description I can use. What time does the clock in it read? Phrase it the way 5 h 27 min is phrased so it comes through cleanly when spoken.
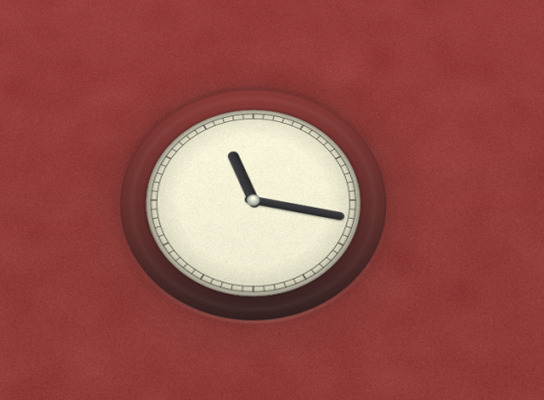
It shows 11 h 17 min
